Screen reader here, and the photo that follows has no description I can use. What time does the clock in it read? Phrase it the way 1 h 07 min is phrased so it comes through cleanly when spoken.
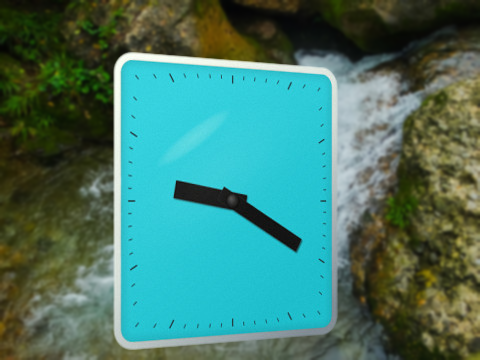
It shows 9 h 20 min
